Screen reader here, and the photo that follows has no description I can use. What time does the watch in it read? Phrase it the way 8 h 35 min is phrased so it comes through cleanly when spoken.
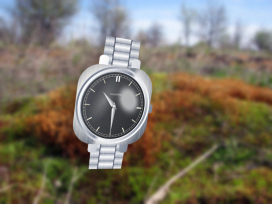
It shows 10 h 30 min
